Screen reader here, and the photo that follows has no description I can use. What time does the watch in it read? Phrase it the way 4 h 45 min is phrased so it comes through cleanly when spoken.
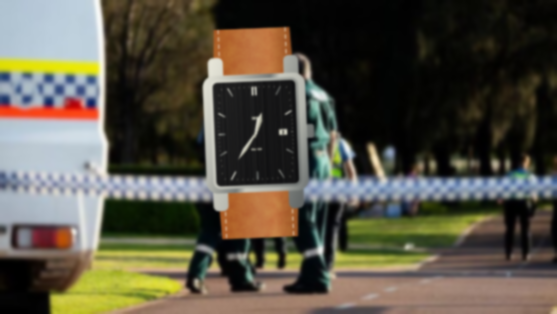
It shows 12 h 36 min
